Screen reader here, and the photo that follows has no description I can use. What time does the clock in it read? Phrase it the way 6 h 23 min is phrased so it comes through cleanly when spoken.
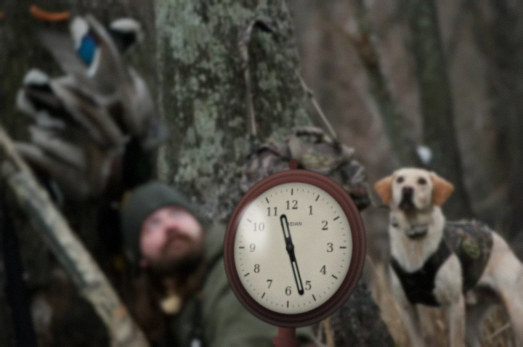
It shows 11 h 27 min
